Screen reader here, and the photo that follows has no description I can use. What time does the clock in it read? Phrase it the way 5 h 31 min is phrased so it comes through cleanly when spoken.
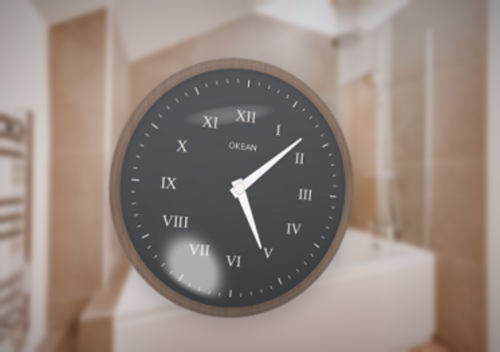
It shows 5 h 08 min
